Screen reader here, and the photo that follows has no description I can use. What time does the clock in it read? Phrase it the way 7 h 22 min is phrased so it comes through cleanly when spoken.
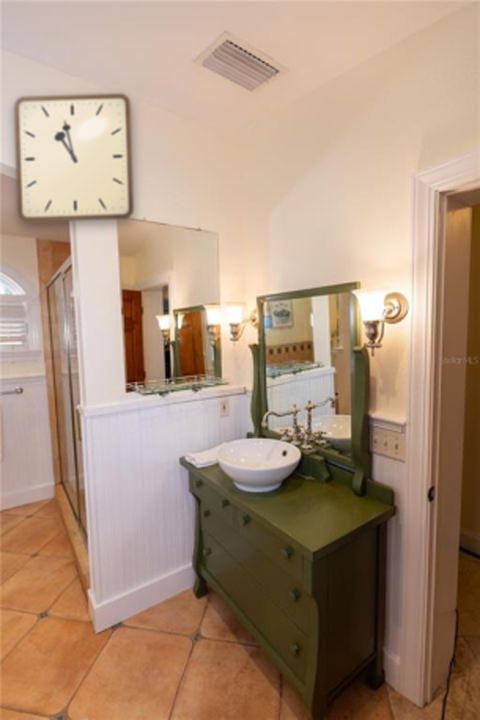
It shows 10 h 58 min
